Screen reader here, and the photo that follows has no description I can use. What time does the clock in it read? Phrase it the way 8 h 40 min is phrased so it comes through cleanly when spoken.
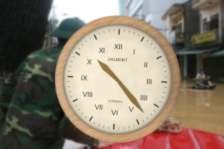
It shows 10 h 23 min
